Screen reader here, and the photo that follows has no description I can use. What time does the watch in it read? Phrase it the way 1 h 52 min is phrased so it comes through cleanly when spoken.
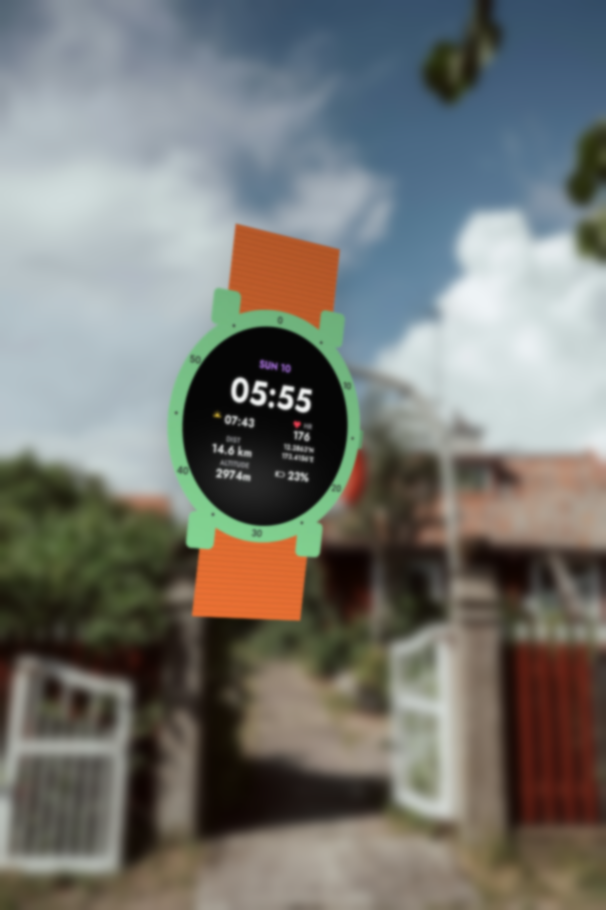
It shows 5 h 55 min
